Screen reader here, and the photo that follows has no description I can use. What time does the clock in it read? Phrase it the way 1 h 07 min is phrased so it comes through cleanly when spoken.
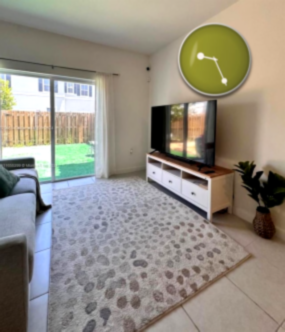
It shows 9 h 26 min
